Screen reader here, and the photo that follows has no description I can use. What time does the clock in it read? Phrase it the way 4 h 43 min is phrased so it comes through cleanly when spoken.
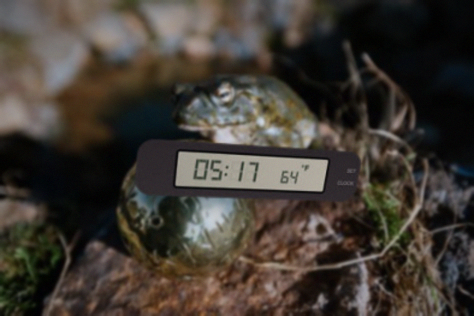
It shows 5 h 17 min
